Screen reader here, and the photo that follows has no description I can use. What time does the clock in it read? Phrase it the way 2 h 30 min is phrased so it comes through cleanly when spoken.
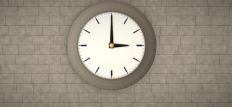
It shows 3 h 00 min
